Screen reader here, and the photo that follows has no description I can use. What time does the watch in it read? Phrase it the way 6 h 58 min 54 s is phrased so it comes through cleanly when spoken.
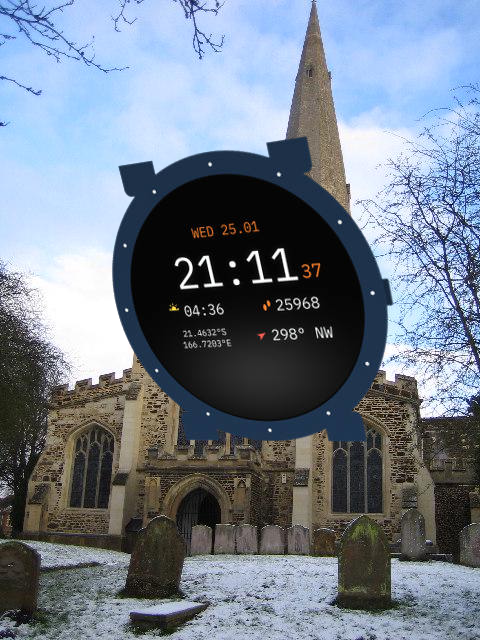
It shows 21 h 11 min 37 s
